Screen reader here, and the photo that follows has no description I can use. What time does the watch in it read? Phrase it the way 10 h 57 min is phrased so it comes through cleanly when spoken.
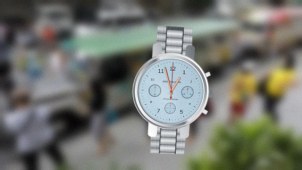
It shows 12 h 57 min
